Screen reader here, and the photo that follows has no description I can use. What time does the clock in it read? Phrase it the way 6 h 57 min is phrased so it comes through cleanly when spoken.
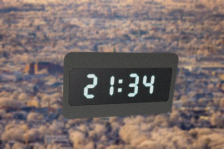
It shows 21 h 34 min
